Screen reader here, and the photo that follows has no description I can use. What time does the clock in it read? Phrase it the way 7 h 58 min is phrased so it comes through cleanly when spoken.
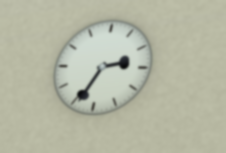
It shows 2 h 34 min
